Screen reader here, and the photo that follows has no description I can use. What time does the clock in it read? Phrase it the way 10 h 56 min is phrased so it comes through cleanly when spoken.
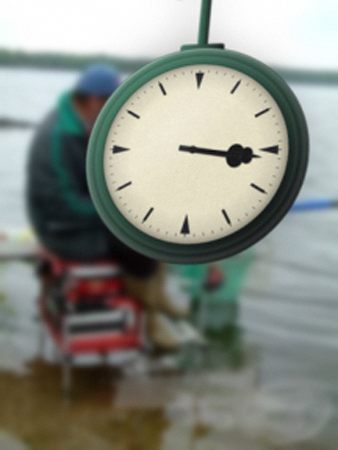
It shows 3 h 16 min
